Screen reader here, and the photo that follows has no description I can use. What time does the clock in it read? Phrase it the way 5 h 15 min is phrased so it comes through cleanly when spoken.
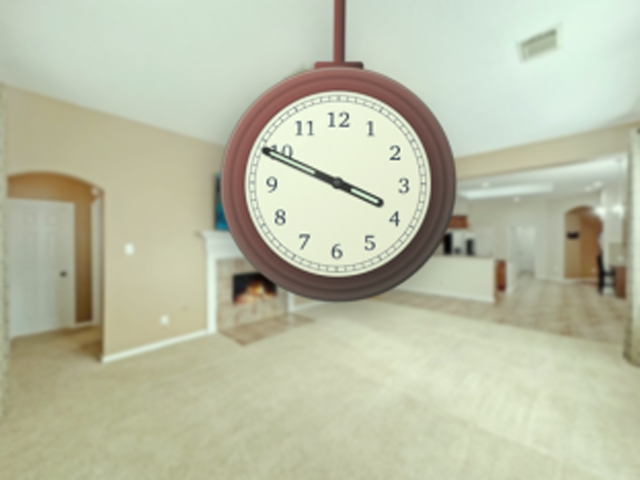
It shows 3 h 49 min
